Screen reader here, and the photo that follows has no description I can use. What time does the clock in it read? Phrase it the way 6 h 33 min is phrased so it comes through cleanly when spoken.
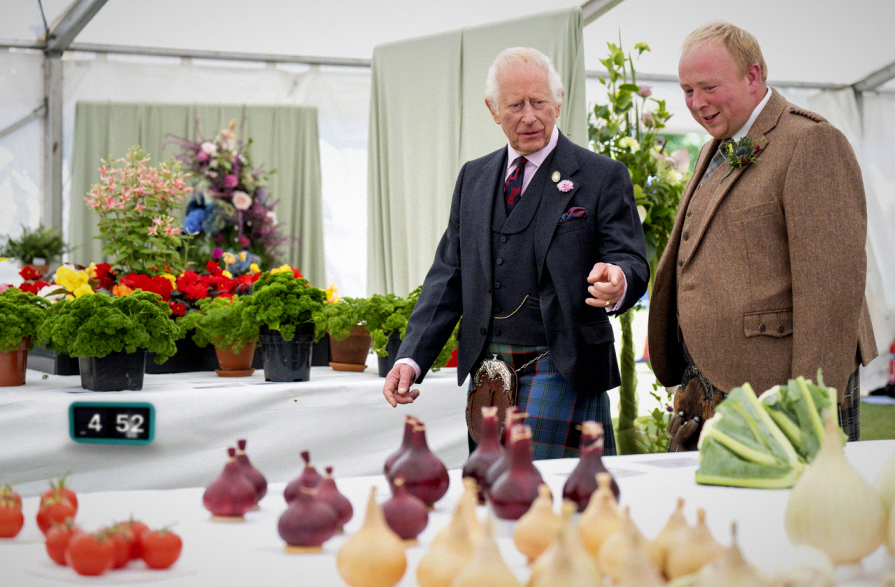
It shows 4 h 52 min
